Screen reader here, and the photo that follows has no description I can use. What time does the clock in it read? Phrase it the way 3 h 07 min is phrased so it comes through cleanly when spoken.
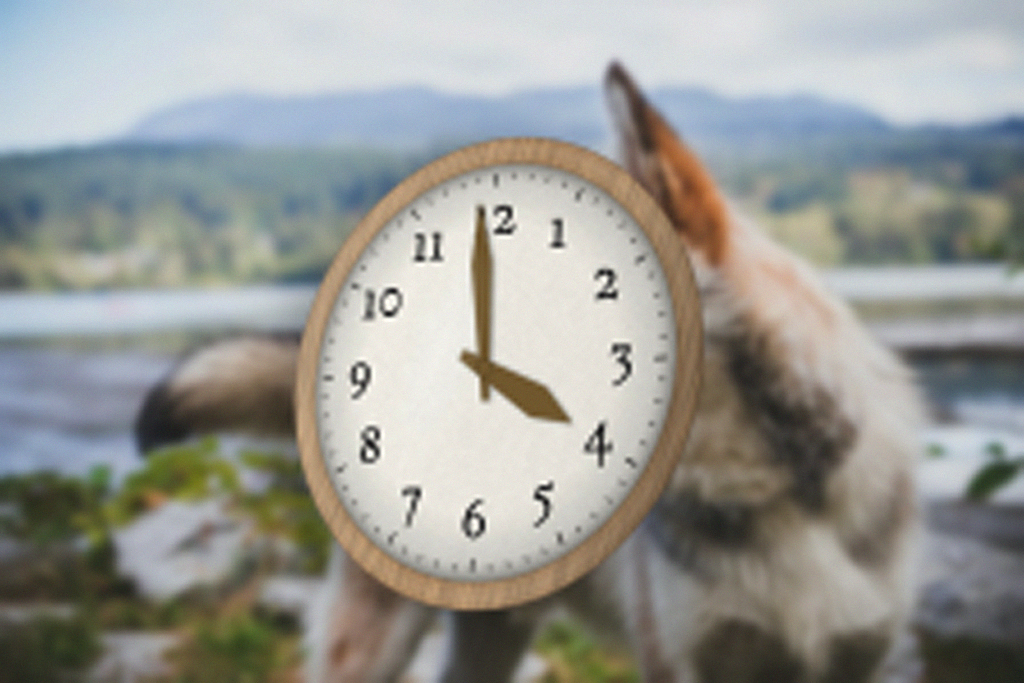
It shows 3 h 59 min
